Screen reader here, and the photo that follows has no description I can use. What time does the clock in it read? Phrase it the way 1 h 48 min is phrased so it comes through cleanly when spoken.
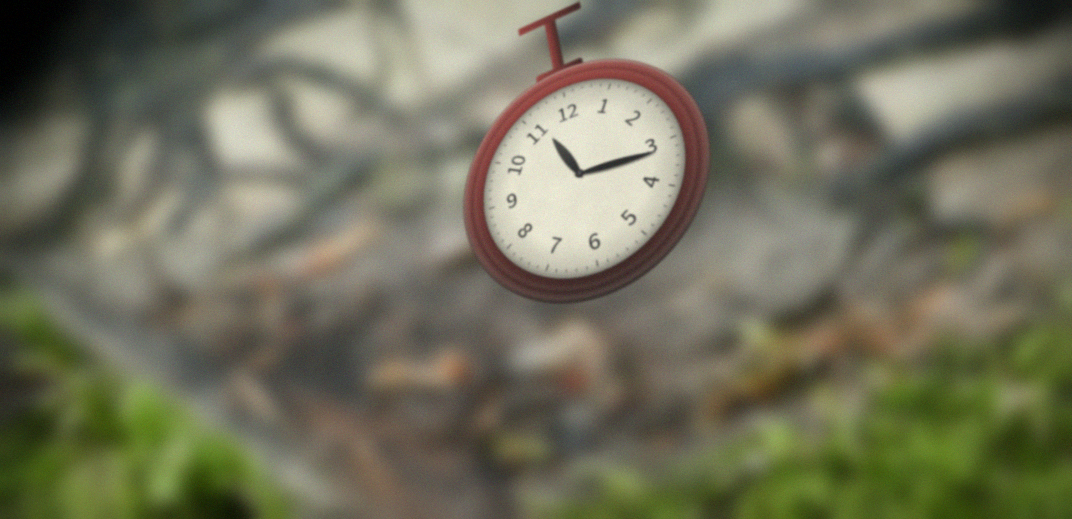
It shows 11 h 16 min
